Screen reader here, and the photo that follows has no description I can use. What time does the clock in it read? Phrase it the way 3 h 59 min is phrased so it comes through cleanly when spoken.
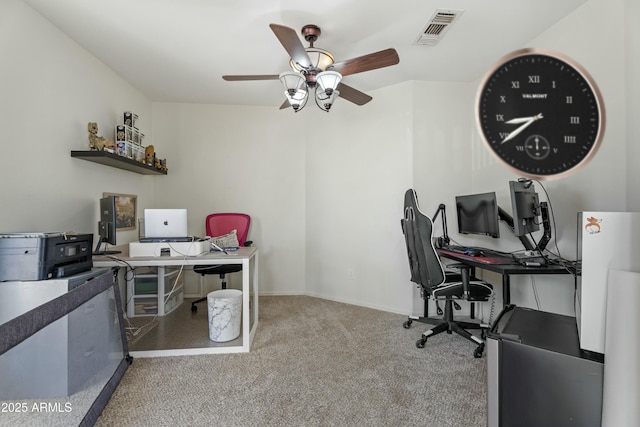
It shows 8 h 39 min
